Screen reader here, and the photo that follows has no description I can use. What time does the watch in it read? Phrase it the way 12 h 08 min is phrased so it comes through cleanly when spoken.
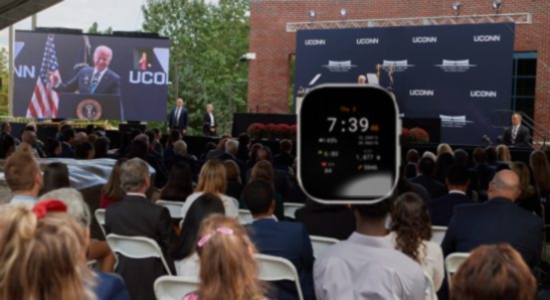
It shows 7 h 39 min
